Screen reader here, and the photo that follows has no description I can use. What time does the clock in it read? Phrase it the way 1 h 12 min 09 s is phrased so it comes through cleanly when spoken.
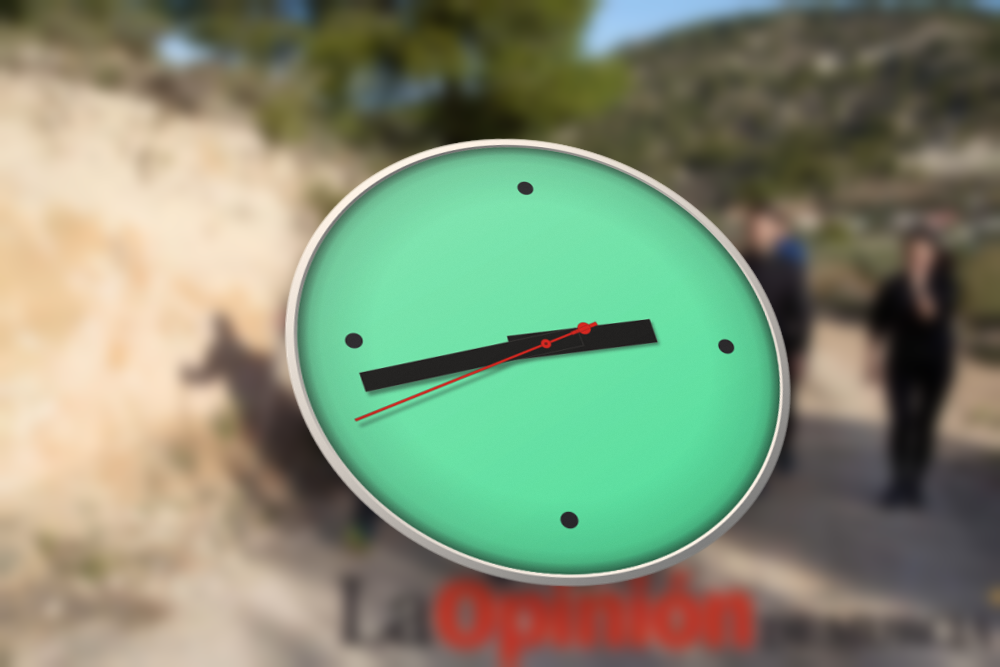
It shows 2 h 42 min 41 s
